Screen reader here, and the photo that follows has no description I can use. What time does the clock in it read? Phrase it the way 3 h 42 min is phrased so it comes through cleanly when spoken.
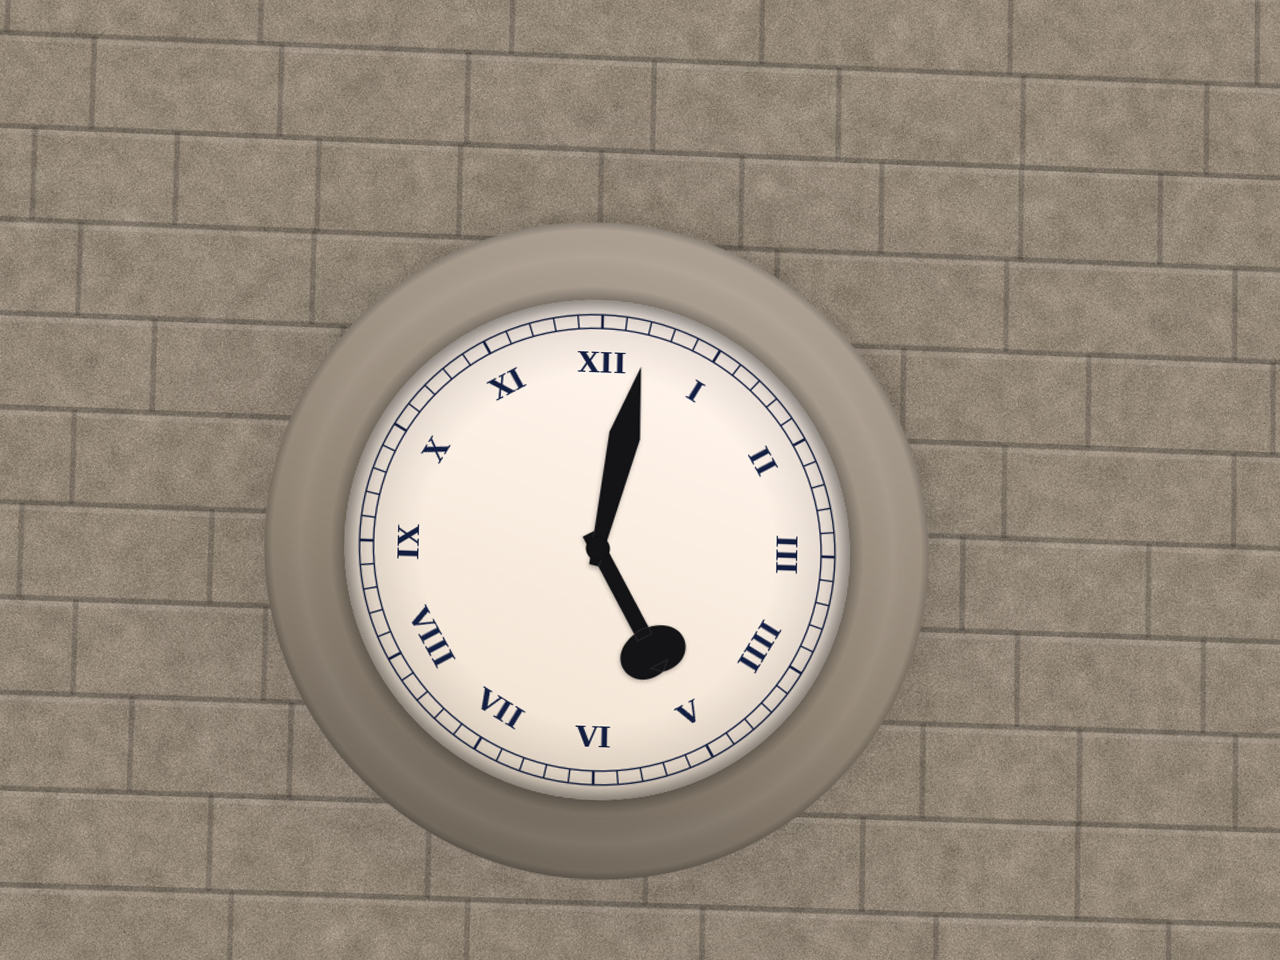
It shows 5 h 02 min
